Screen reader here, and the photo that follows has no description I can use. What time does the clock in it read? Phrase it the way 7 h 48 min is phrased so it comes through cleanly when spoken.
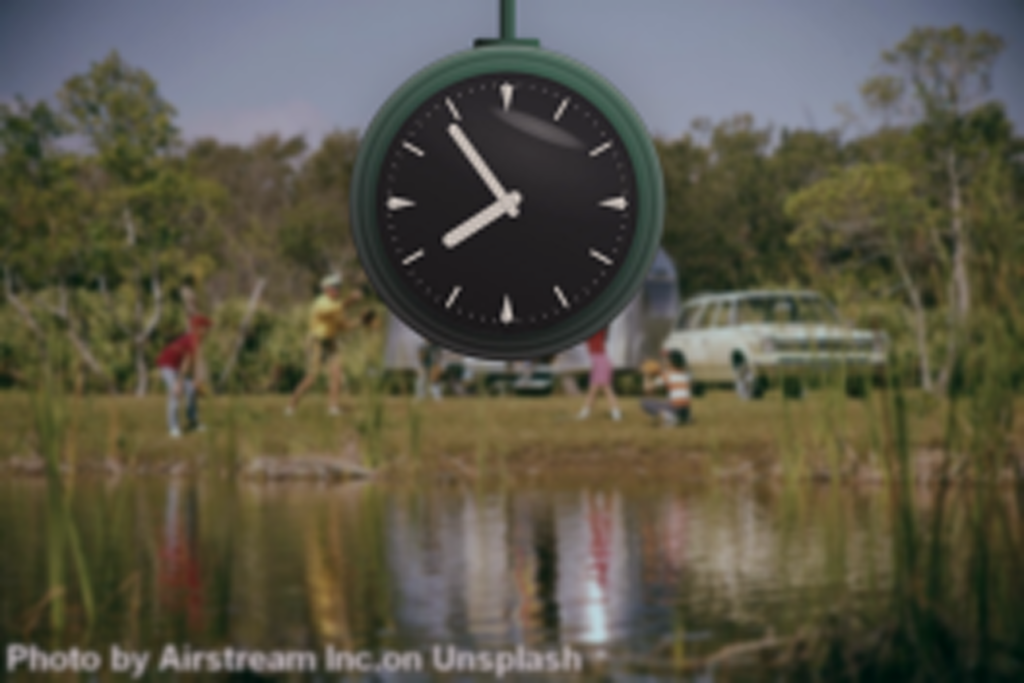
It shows 7 h 54 min
